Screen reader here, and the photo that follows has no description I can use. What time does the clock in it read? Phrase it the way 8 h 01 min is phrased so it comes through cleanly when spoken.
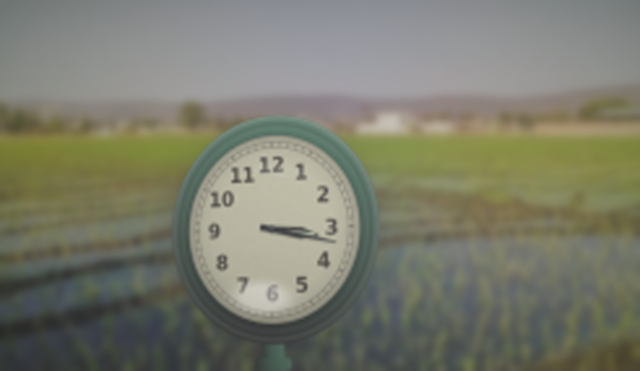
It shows 3 h 17 min
